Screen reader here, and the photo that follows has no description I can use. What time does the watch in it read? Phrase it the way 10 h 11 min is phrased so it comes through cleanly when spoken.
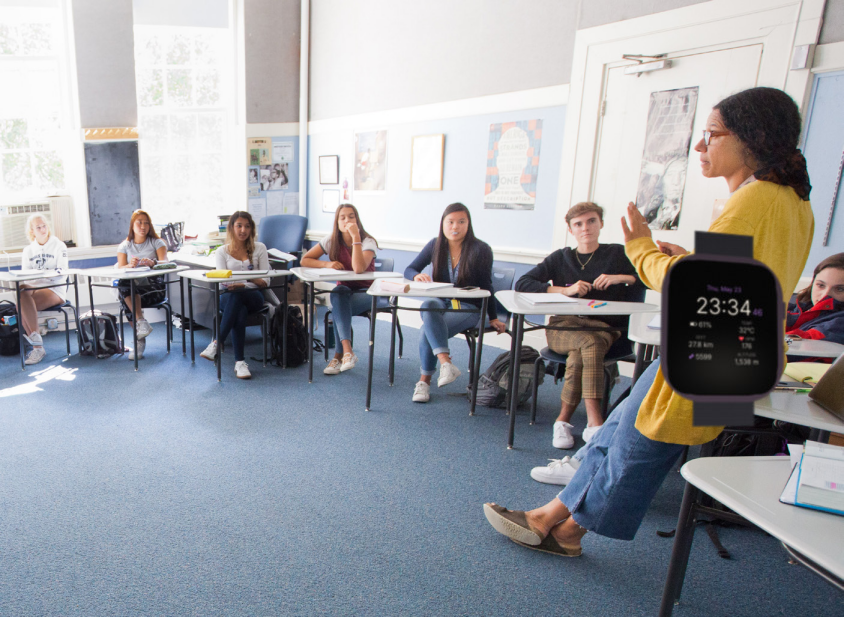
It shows 23 h 34 min
